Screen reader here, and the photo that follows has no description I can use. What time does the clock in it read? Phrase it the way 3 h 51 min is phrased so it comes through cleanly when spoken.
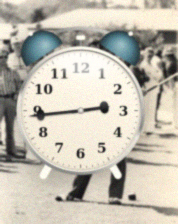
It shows 2 h 44 min
